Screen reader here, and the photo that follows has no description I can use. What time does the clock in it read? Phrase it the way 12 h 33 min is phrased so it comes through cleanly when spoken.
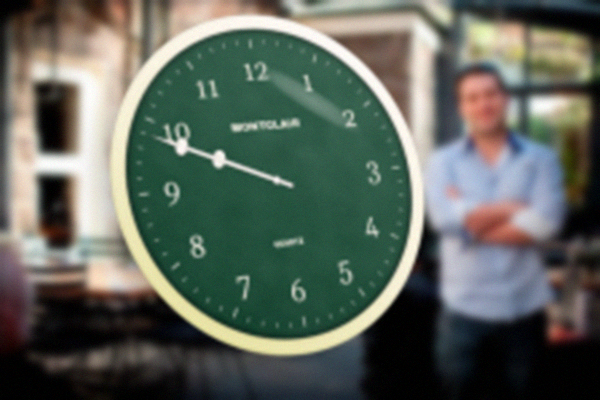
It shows 9 h 49 min
